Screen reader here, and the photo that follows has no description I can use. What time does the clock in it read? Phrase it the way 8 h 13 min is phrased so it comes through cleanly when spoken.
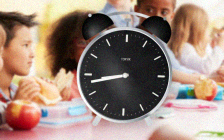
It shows 8 h 43 min
